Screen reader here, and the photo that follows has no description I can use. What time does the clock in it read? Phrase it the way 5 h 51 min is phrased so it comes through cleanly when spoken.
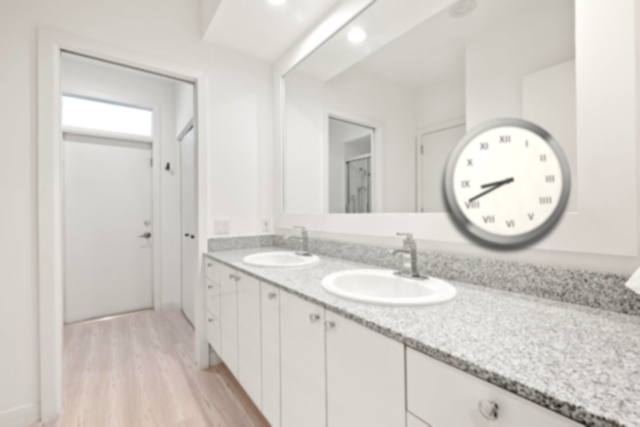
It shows 8 h 41 min
